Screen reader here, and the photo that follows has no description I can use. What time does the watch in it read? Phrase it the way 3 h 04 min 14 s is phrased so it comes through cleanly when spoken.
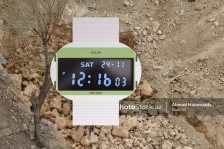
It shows 12 h 16 min 03 s
